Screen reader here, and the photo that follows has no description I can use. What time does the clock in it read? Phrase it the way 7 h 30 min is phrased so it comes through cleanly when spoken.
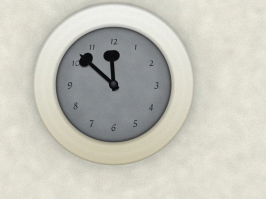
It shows 11 h 52 min
